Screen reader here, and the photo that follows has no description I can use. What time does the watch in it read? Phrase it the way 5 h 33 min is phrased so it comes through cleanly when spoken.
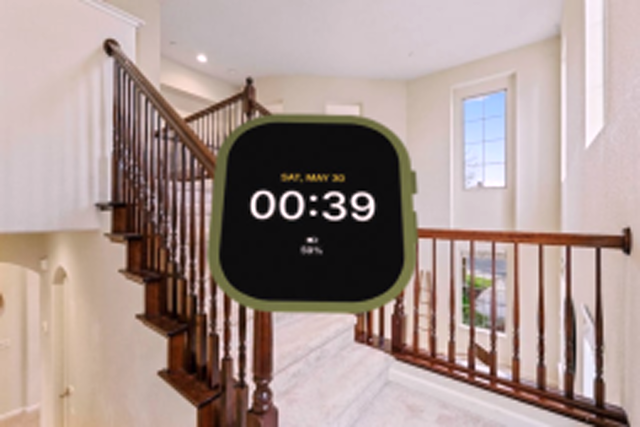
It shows 0 h 39 min
